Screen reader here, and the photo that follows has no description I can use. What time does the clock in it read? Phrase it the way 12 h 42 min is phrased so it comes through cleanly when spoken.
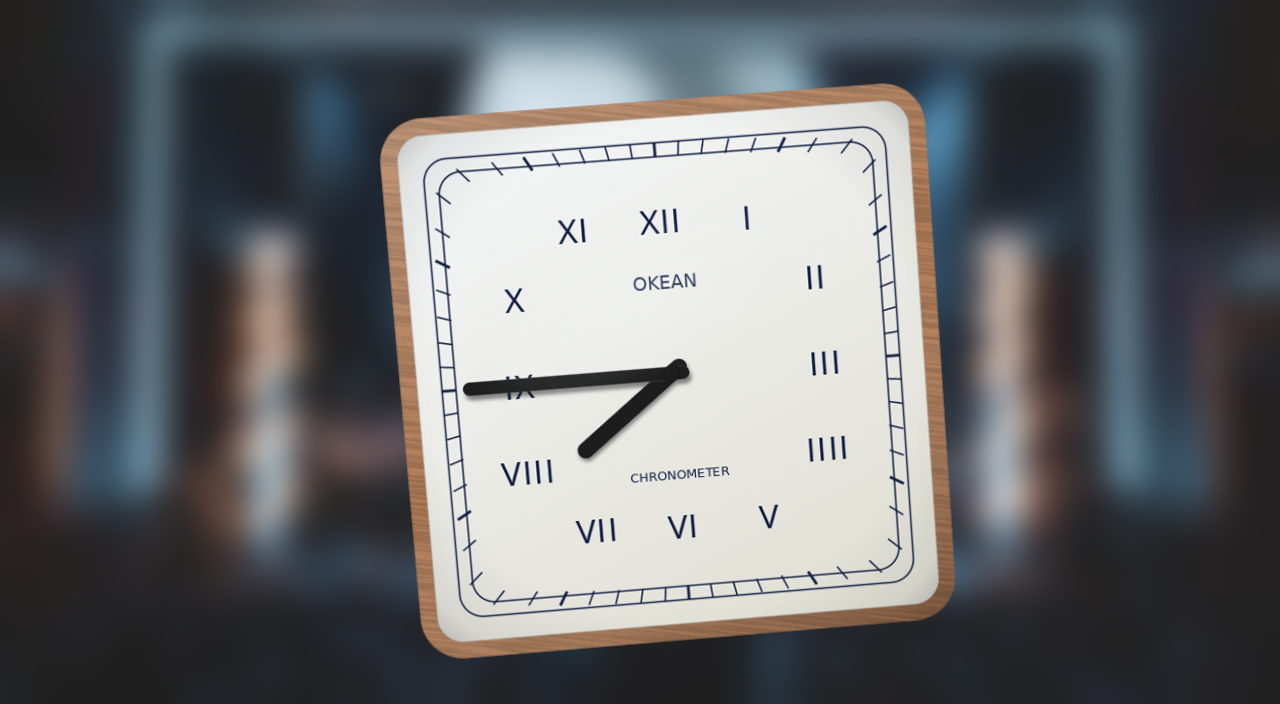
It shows 7 h 45 min
